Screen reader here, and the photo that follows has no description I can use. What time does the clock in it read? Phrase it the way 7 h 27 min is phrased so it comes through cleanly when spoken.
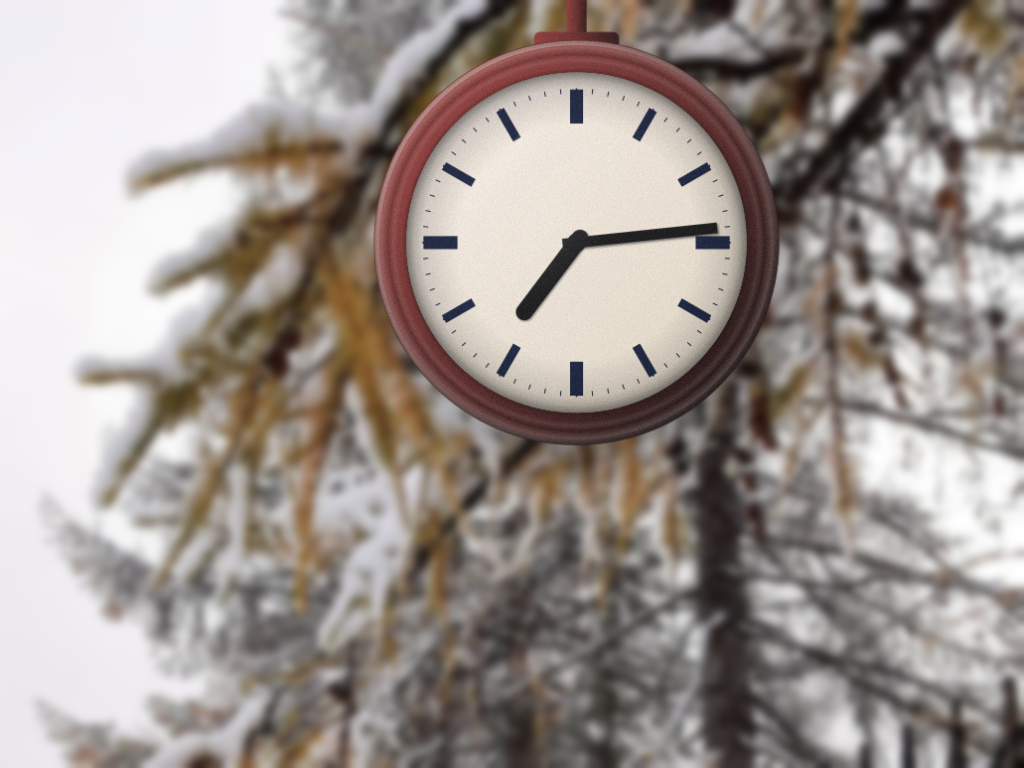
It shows 7 h 14 min
